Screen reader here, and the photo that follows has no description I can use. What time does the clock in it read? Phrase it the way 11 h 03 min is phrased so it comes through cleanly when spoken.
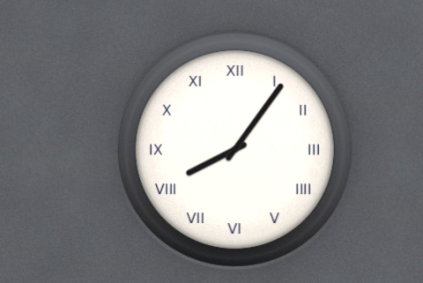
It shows 8 h 06 min
